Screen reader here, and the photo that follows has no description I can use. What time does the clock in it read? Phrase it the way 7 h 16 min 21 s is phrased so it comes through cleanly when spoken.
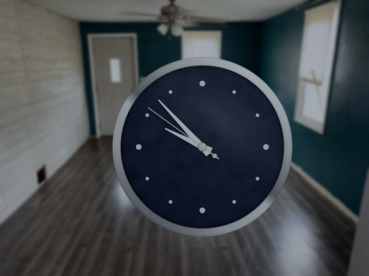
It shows 9 h 52 min 51 s
